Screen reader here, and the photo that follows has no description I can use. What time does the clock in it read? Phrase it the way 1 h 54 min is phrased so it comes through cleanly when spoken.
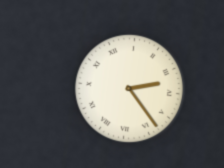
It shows 3 h 28 min
